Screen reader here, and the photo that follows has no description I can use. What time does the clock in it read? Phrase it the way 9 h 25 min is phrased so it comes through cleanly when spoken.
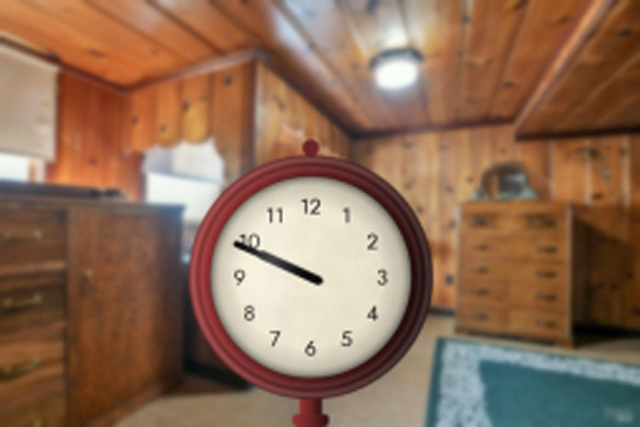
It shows 9 h 49 min
